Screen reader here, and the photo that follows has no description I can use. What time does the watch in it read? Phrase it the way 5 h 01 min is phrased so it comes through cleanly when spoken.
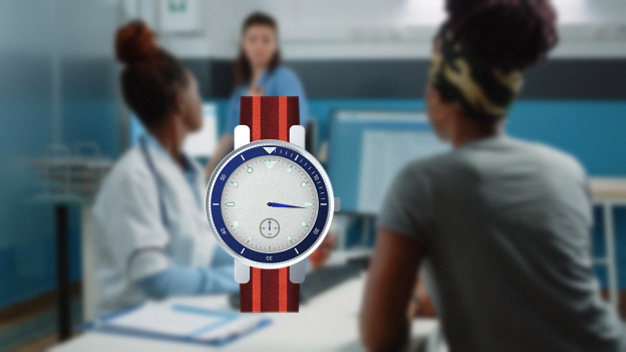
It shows 3 h 16 min
